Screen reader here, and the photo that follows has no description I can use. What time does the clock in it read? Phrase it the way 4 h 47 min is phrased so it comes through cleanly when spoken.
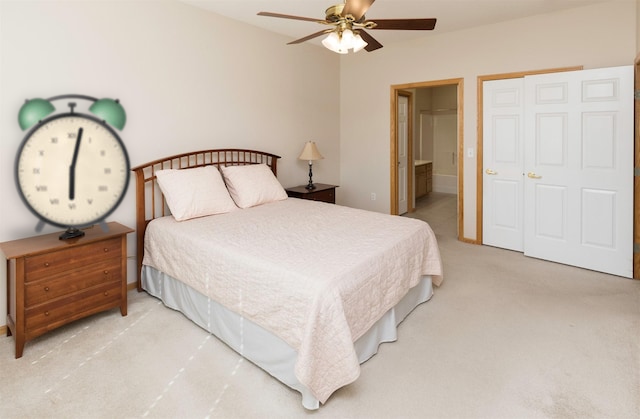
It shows 6 h 02 min
